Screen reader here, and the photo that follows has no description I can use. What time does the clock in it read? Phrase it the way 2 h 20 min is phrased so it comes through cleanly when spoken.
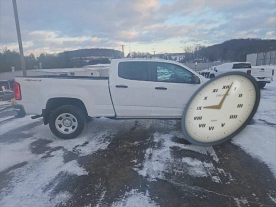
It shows 9 h 02 min
